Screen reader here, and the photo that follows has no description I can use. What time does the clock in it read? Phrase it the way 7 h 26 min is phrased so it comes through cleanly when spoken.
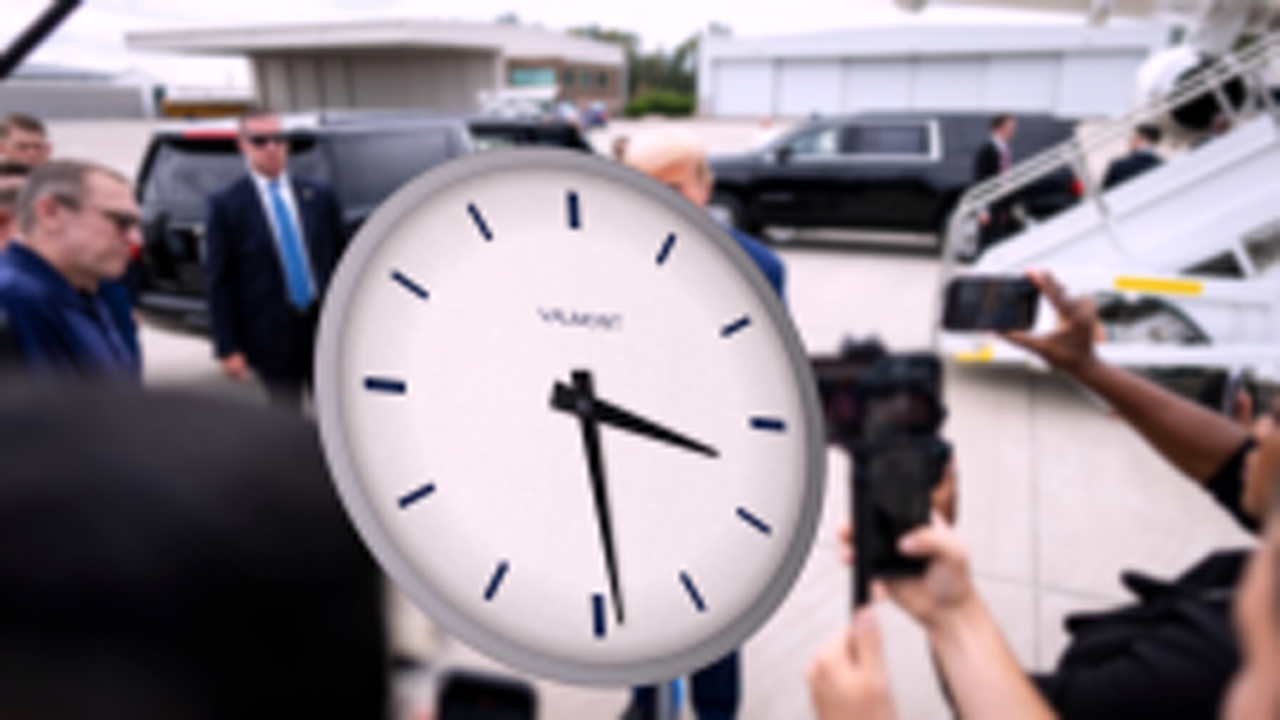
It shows 3 h 29 min
